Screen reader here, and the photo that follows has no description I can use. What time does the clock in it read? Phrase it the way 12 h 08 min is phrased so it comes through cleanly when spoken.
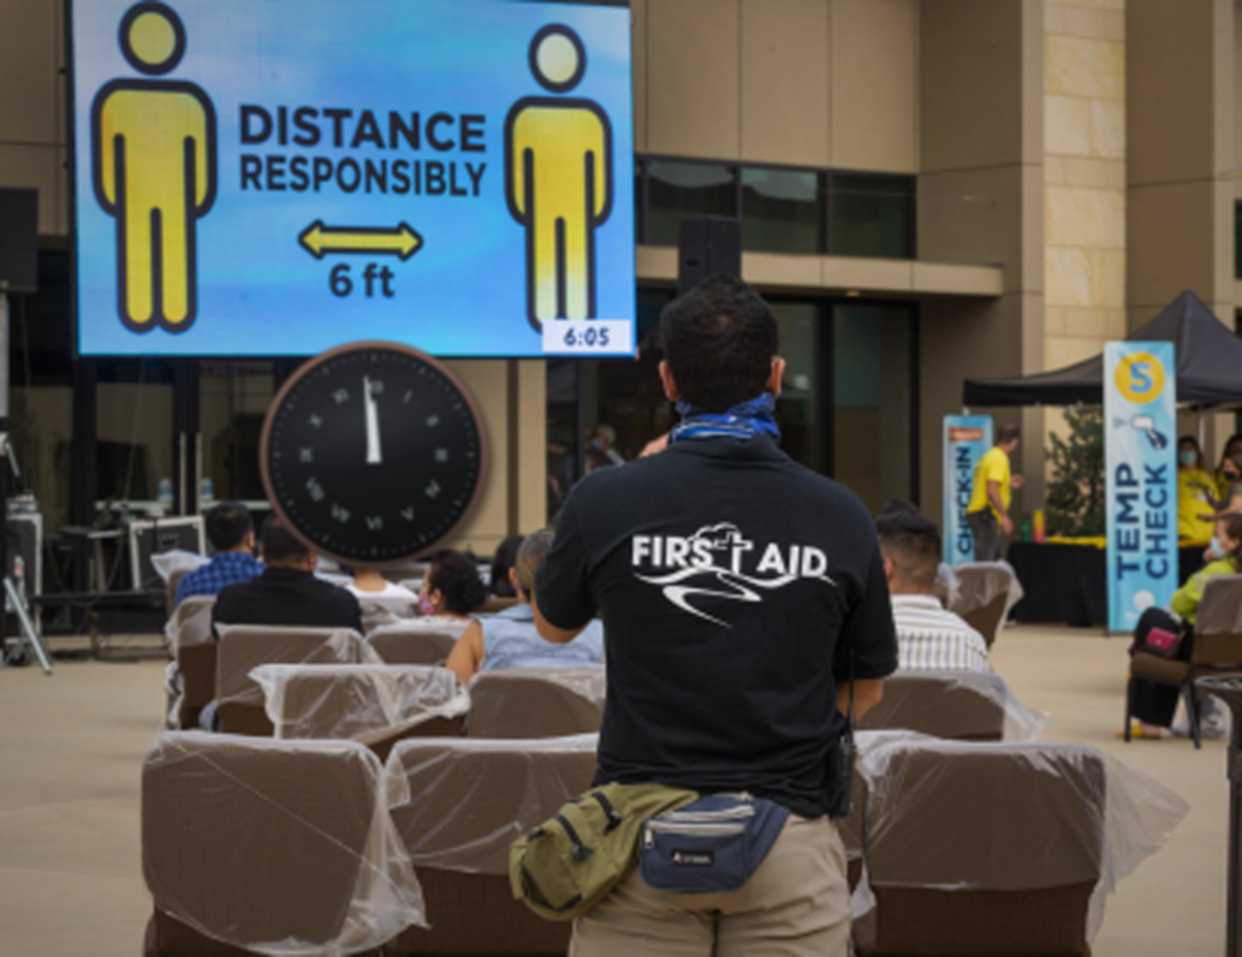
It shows 11 h 59 min
